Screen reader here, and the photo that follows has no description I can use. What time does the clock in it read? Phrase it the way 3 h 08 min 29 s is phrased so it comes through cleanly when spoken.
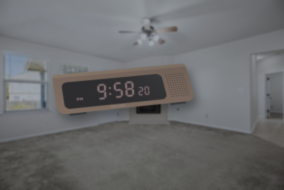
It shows 9 h 58 min 20 s
